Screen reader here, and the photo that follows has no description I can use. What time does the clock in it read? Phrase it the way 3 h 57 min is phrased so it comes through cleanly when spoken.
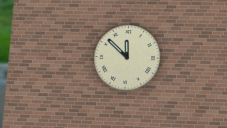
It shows 11 h 52 min
